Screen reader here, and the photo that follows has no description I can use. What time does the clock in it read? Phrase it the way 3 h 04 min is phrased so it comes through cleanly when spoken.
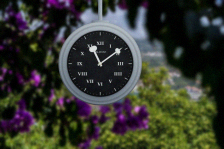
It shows 11 h 09 min
